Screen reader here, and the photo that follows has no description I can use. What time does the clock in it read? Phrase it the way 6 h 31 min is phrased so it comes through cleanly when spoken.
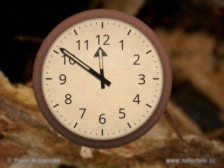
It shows 11 h 51 min
